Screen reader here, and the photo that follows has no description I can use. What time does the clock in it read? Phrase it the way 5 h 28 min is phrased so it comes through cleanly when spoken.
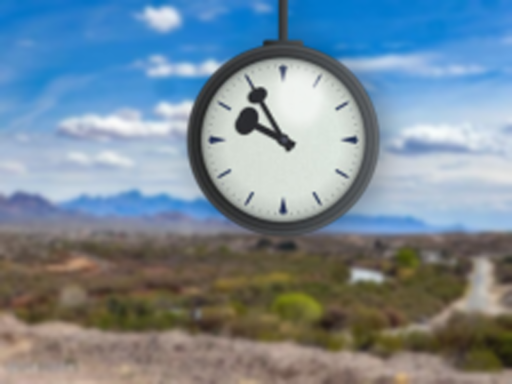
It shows 9 h 55 min
